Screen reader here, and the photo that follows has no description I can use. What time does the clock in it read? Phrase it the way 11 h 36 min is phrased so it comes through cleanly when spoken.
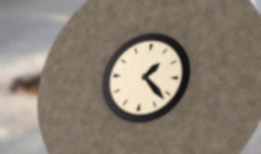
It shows 1 h 22 min
